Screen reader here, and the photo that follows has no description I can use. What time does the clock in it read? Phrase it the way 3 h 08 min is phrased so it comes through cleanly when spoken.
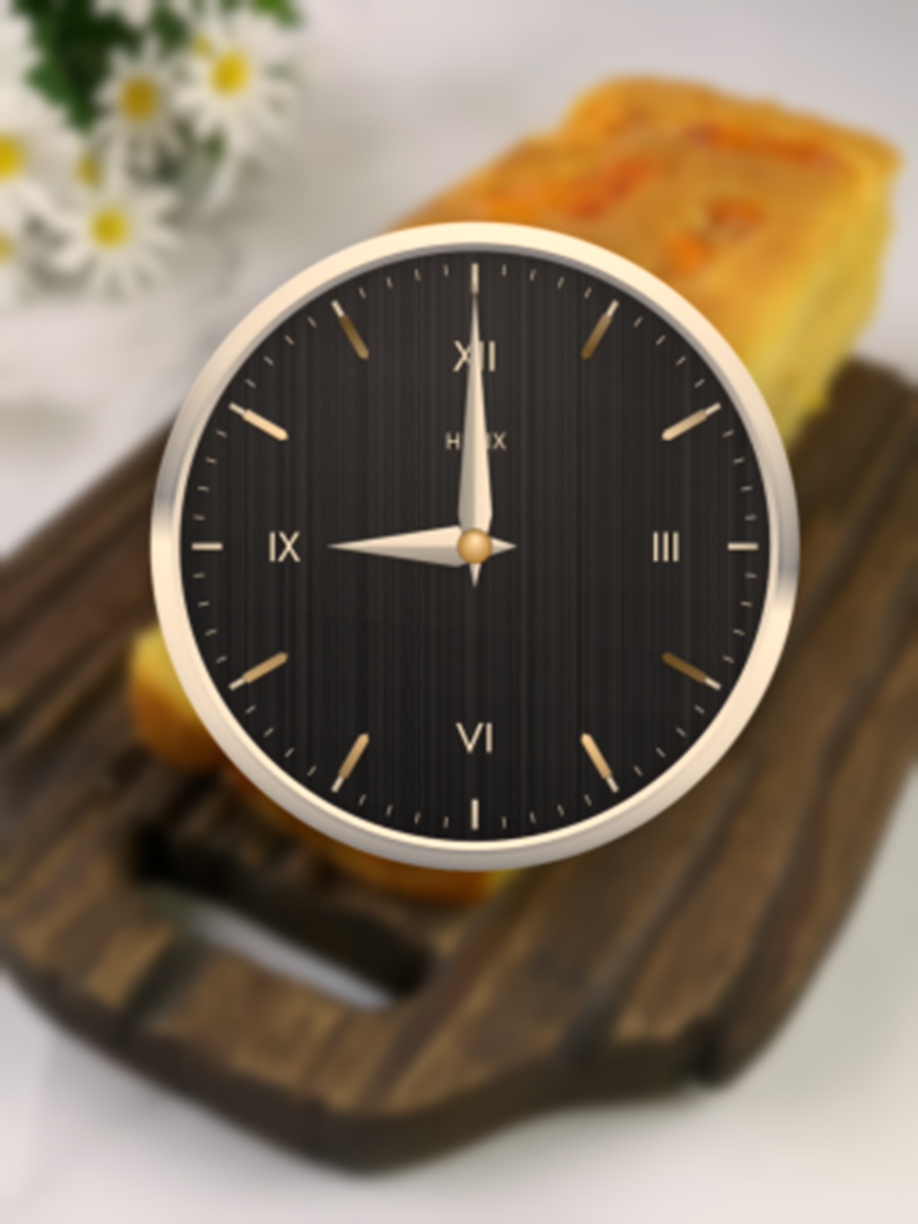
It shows 9 h 00 min
